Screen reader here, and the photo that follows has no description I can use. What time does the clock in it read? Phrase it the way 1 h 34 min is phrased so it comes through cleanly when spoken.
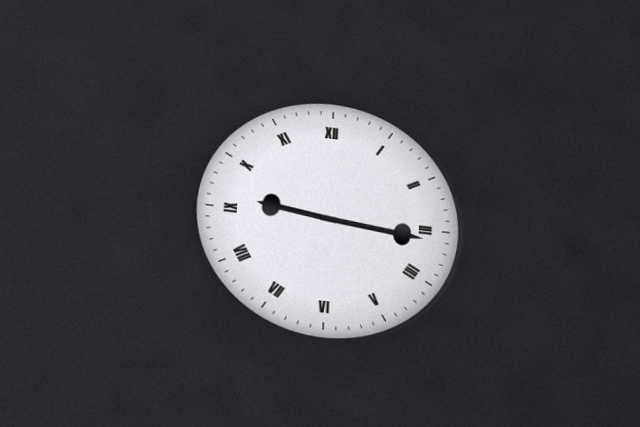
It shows 9 h 16 min
